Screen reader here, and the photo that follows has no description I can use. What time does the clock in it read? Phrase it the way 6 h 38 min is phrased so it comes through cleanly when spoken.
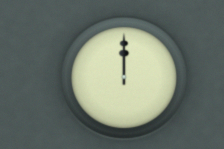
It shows 12 h 00 min
